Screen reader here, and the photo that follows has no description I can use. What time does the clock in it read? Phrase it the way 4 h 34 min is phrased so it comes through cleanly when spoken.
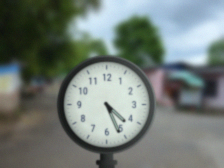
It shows 4 h 26 min
